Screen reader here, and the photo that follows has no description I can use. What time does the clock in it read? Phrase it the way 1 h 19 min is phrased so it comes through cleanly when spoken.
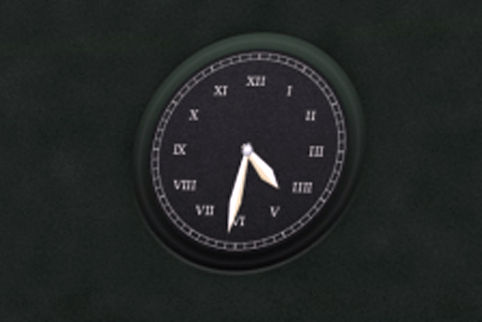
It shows 4 h 31 min
